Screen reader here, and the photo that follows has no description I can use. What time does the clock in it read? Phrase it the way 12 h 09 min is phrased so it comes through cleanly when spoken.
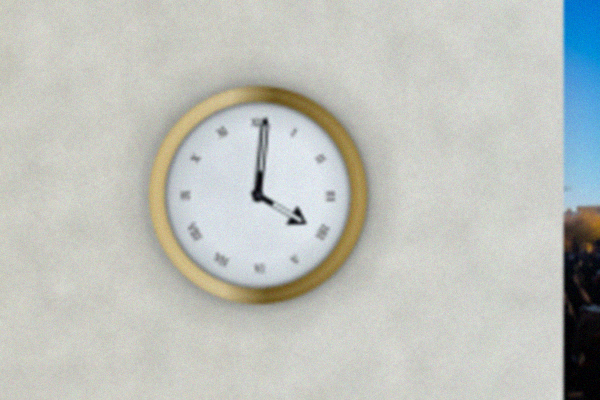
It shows 4 h 01 min
